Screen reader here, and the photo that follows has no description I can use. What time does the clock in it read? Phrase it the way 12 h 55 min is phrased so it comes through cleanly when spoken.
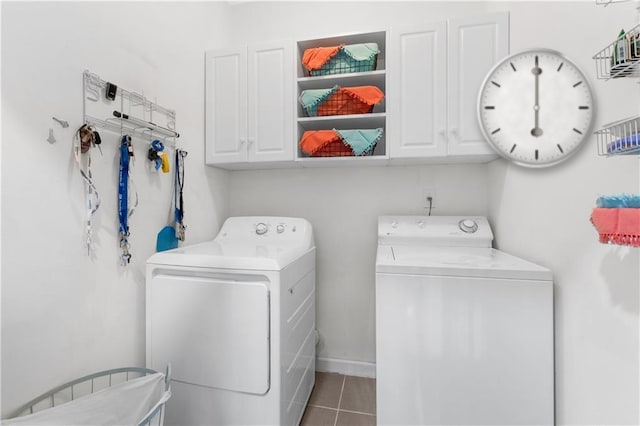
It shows 6 h 00 min
